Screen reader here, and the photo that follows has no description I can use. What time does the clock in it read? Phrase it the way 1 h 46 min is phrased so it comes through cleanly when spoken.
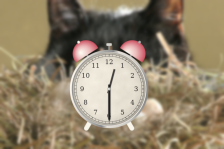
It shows 12 h 30 min
